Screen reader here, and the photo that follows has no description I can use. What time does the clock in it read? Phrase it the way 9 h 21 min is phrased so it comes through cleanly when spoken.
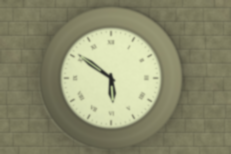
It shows 5 h 51 min
